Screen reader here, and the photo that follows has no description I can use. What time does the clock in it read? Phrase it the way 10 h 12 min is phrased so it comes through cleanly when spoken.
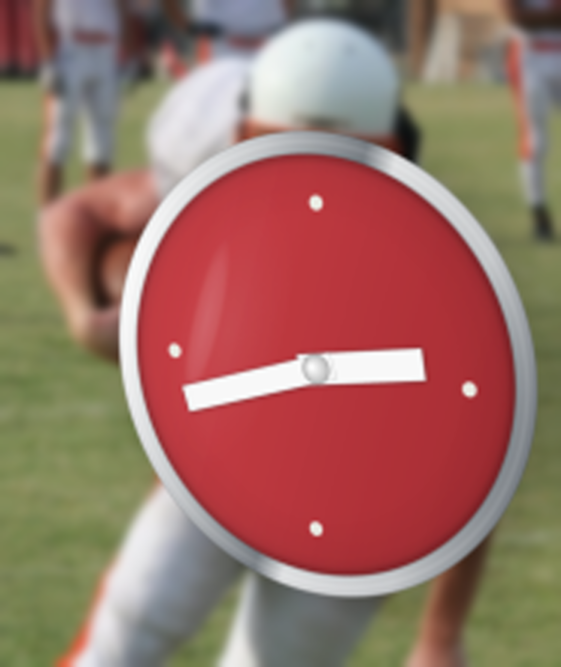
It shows 2 h 42 min
